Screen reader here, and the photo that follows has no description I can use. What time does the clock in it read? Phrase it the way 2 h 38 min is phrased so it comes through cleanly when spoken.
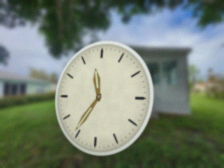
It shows 11 h 36 min
